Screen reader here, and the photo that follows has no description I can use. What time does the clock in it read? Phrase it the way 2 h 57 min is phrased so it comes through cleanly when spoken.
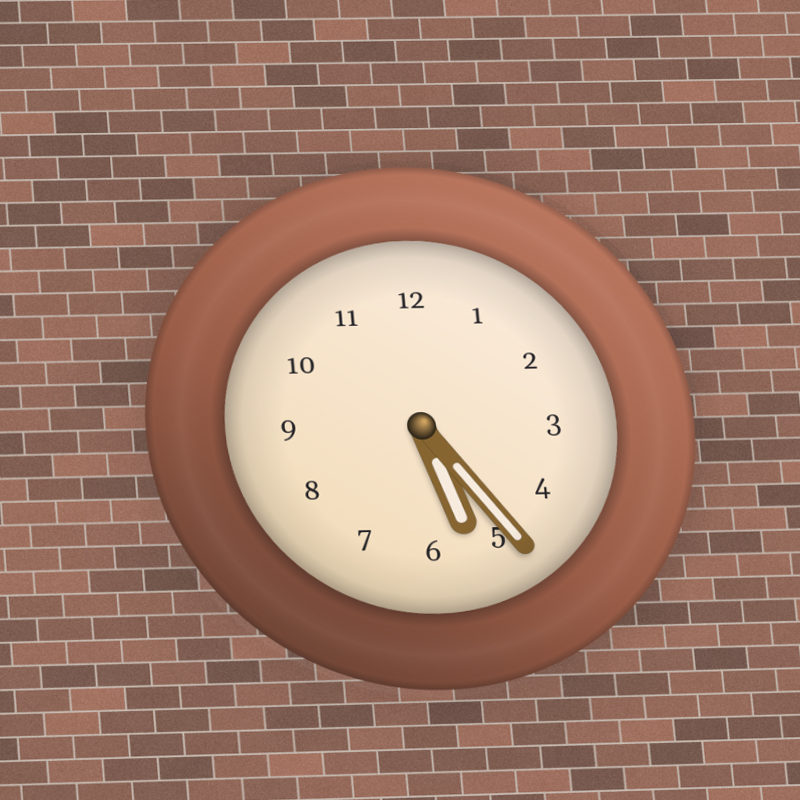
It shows 5 h 24 min
